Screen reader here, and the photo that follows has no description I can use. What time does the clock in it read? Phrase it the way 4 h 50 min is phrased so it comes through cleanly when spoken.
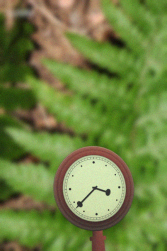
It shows 3 h 38 min
